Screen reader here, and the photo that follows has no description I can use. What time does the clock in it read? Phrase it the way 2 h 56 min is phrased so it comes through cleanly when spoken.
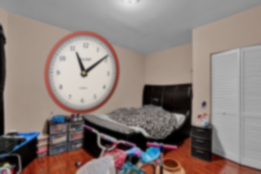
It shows 11 h 09 min
